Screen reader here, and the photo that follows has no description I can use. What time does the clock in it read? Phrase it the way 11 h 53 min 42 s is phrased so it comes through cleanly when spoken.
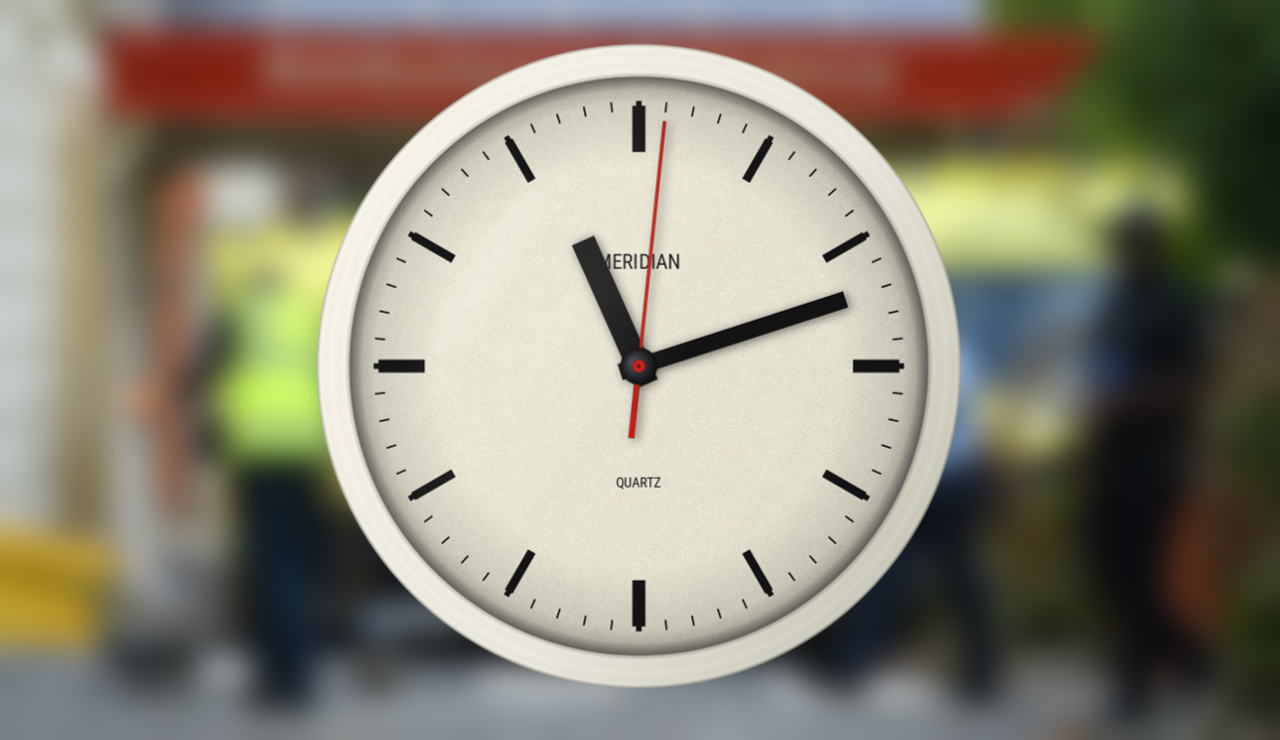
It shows 11 h 12 min 01 s
